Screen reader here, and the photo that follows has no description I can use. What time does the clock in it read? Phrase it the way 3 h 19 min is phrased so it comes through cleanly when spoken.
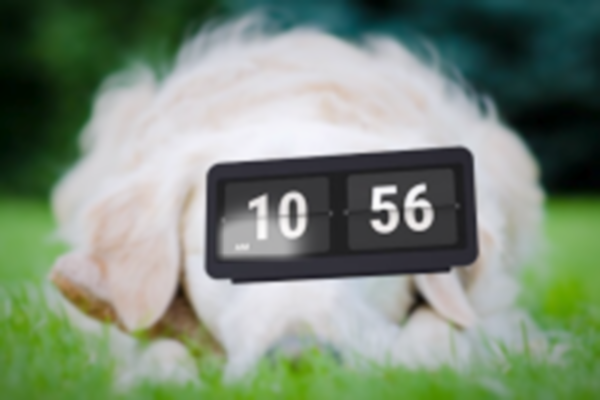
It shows 10 h 56 min
